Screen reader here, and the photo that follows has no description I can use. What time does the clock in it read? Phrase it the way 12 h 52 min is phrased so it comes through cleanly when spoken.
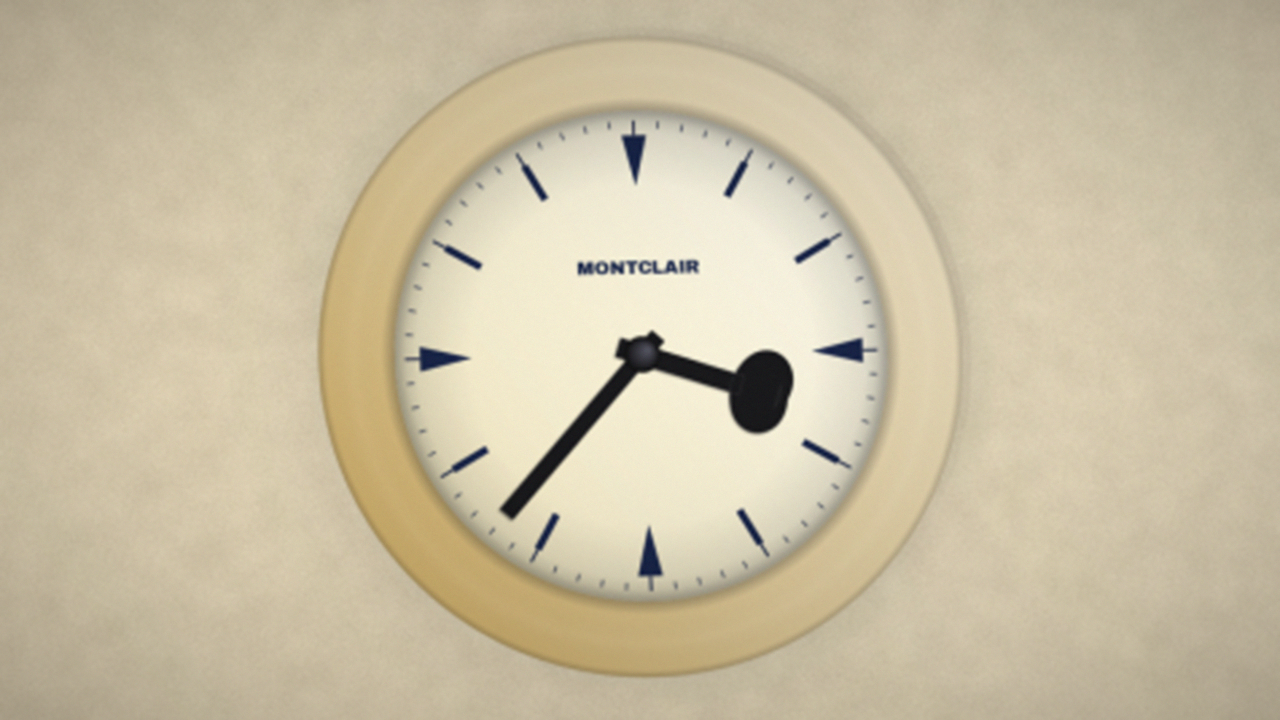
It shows 3 h 37 min
